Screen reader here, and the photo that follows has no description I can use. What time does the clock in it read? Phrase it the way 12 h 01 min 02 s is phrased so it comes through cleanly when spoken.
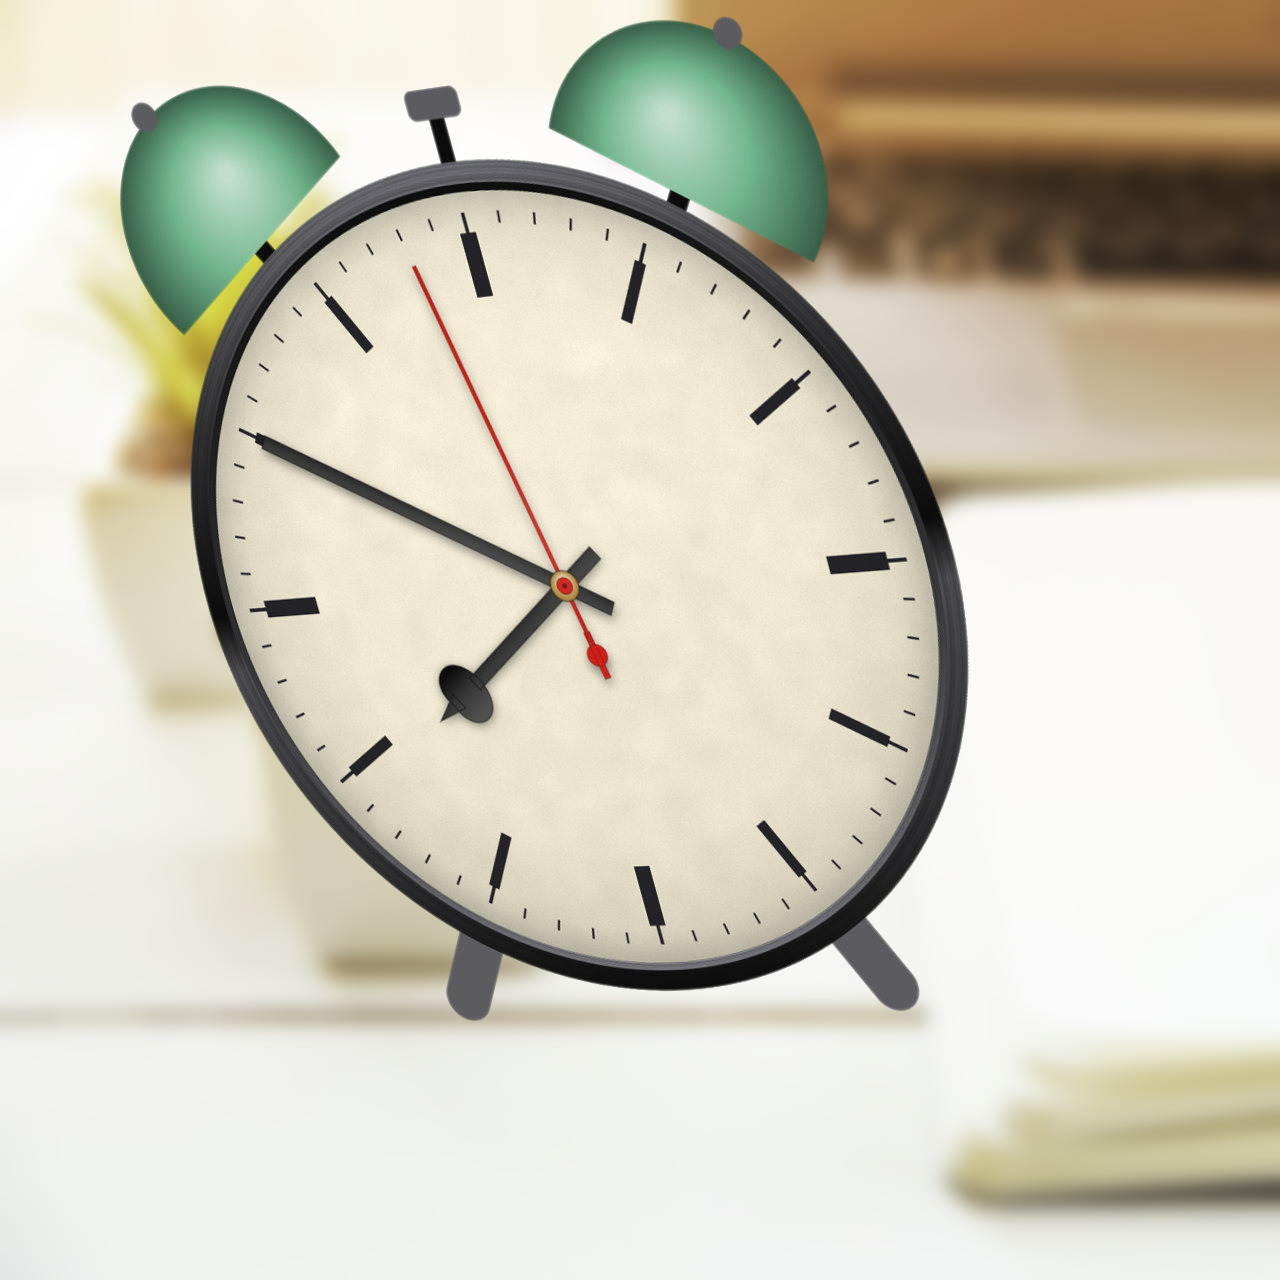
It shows 7 h 49 min 58 s
